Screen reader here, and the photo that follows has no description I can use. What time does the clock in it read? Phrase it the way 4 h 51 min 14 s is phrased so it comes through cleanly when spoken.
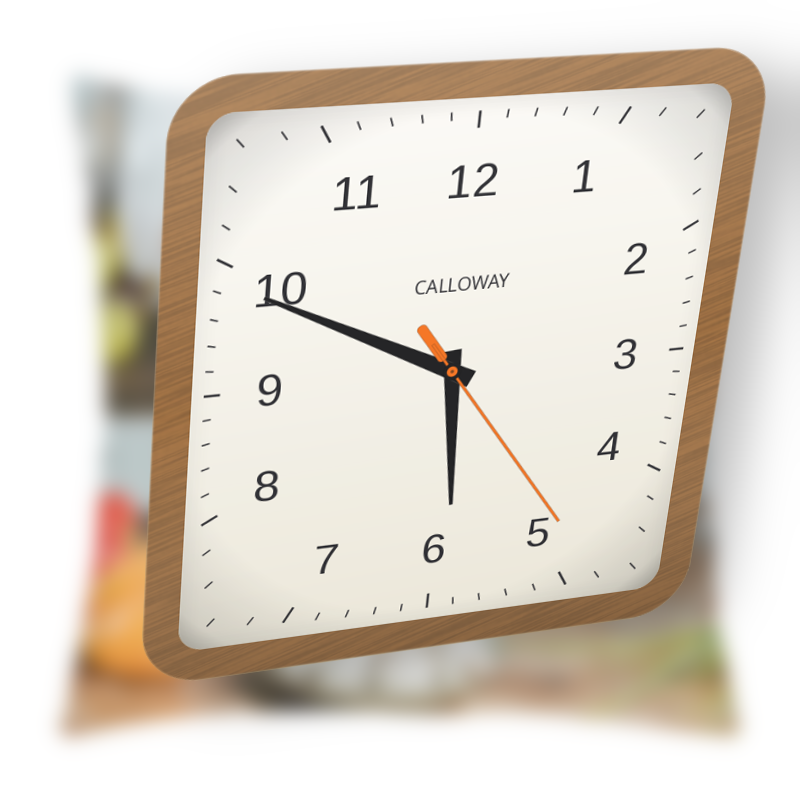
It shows 5 h 49 min 24 s
